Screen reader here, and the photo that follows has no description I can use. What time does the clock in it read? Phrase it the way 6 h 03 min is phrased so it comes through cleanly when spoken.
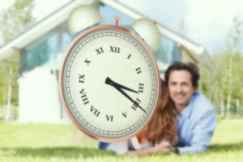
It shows 3 h 20 min
